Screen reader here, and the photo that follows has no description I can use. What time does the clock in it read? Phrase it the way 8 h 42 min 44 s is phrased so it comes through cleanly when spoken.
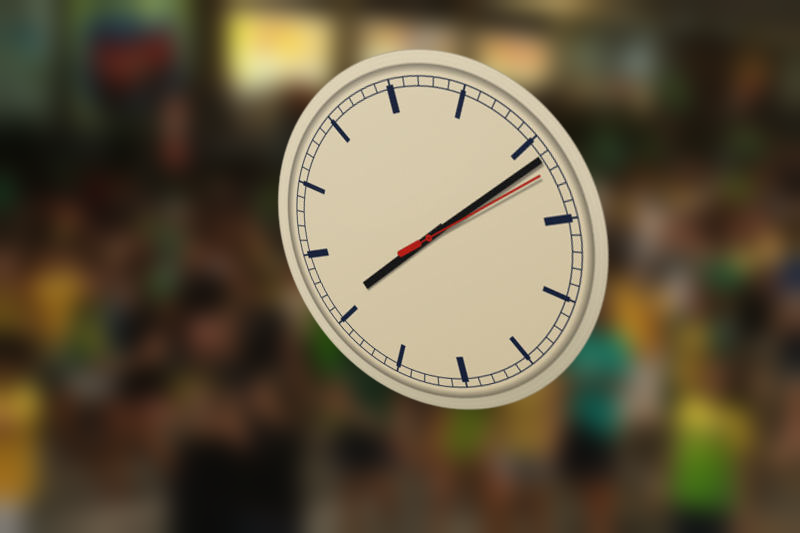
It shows 8 h 11 min 12 s
